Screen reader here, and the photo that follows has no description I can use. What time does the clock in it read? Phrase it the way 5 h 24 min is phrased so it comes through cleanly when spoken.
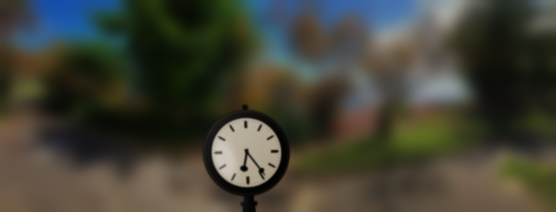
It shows 6 h 24 min
